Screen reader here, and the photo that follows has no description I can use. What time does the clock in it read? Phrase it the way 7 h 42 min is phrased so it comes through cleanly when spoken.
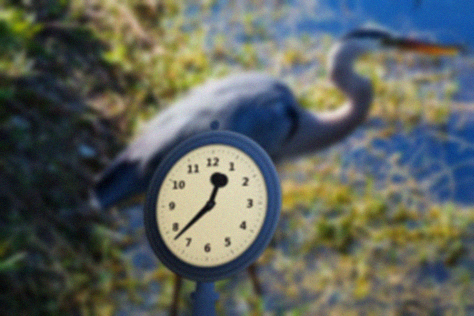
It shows 12 h 38 min
